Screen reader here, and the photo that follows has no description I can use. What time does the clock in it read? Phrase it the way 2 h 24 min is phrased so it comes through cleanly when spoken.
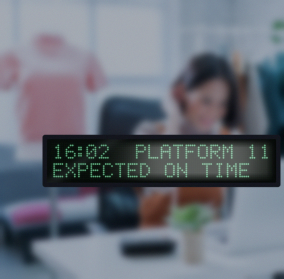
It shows 16 h 02 min
